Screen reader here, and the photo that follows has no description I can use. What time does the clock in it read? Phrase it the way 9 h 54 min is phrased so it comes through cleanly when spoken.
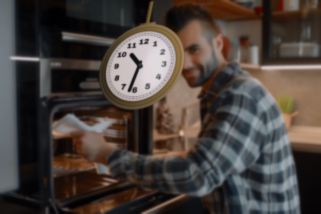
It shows 10 h 32 min
